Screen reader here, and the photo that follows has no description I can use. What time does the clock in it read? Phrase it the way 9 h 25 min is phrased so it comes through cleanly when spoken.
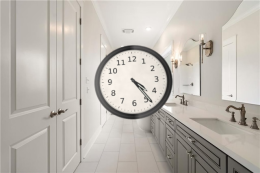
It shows 4 h 24 min
